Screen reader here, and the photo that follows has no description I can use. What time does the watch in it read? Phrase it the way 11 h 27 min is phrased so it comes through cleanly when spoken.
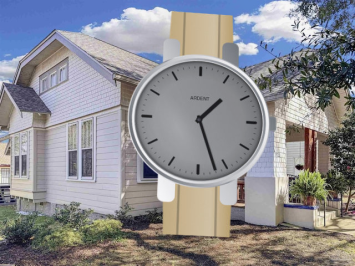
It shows 1 h 27 min
